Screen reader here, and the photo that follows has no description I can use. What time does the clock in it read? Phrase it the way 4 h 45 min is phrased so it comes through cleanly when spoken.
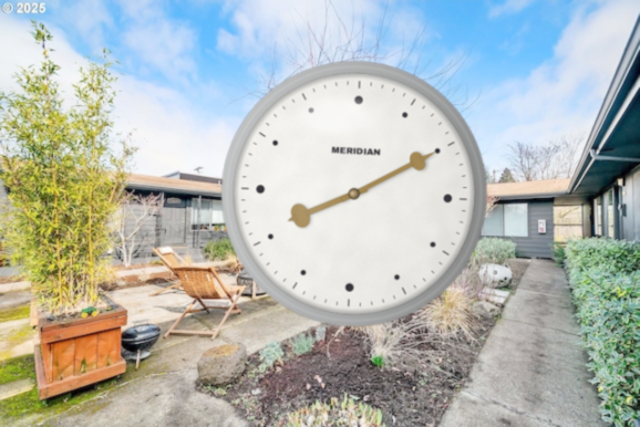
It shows 8 h 10 min
